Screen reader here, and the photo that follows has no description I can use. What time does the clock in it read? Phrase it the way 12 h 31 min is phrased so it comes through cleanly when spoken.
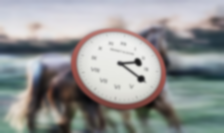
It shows 2 h 20 min
